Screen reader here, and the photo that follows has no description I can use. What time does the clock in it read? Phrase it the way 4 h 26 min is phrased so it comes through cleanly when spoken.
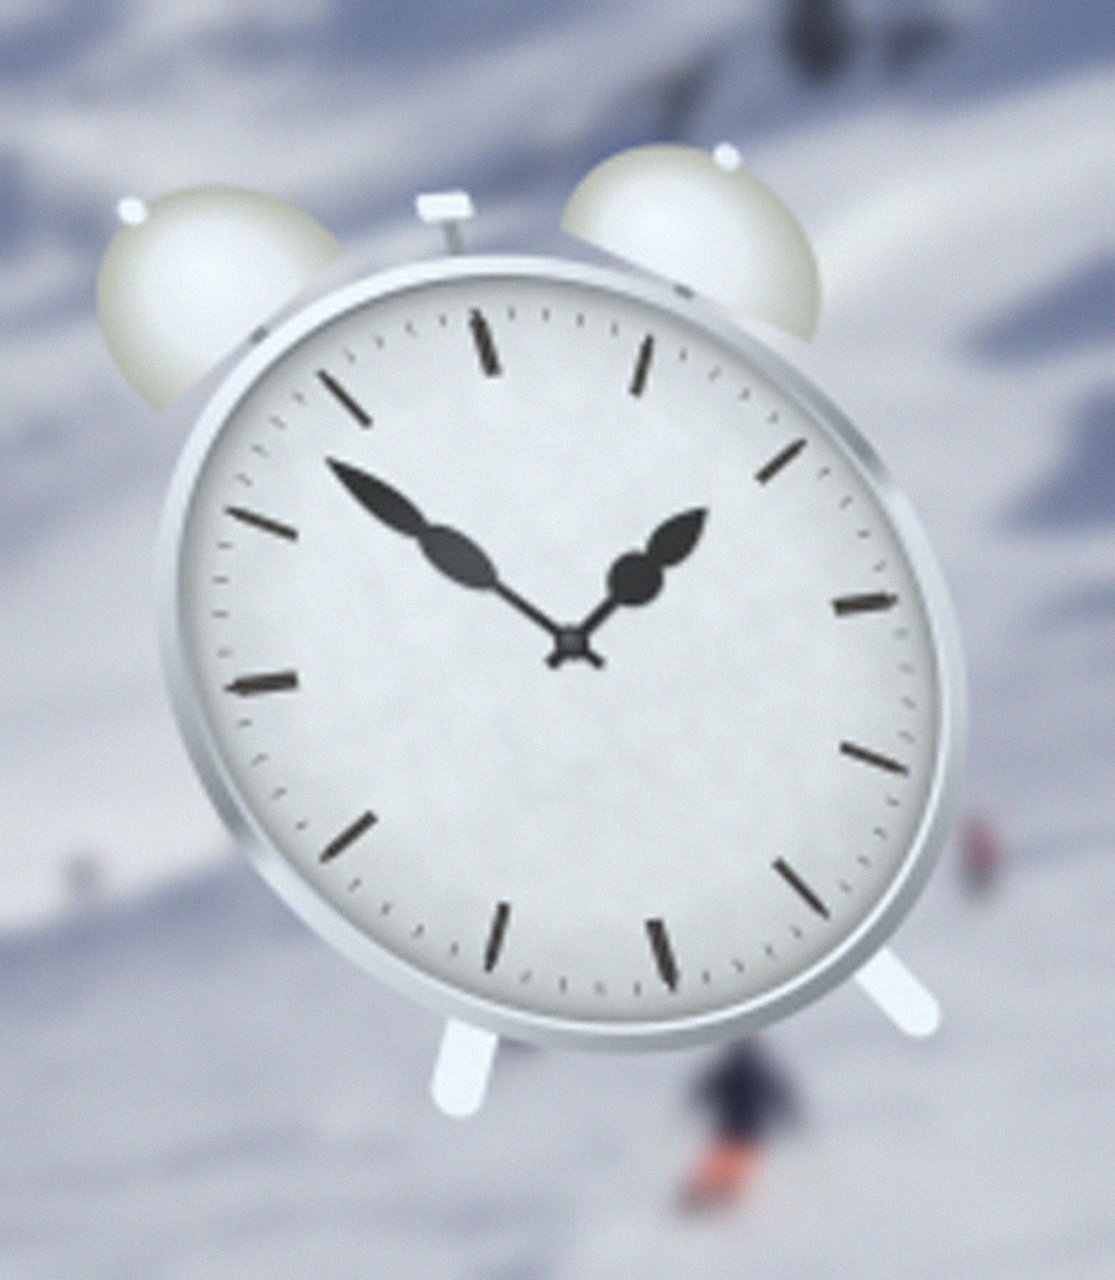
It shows 1 h 53 min
